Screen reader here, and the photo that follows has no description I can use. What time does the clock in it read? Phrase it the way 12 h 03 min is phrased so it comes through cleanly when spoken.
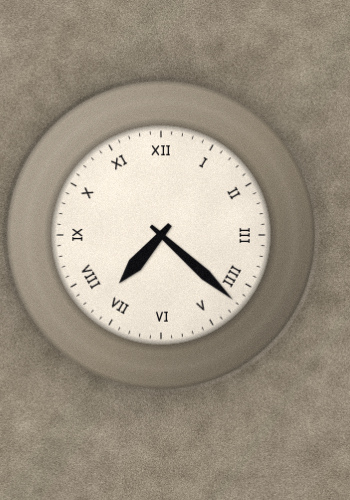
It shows 7 h 22 min
